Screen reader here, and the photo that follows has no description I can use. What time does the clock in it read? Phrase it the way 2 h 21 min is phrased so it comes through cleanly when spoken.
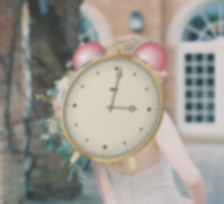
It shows 3 h 01 min
